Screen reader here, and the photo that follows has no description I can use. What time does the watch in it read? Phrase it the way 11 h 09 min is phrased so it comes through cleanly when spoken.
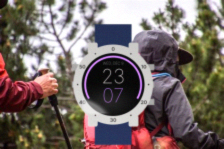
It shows 23 h 07 min
